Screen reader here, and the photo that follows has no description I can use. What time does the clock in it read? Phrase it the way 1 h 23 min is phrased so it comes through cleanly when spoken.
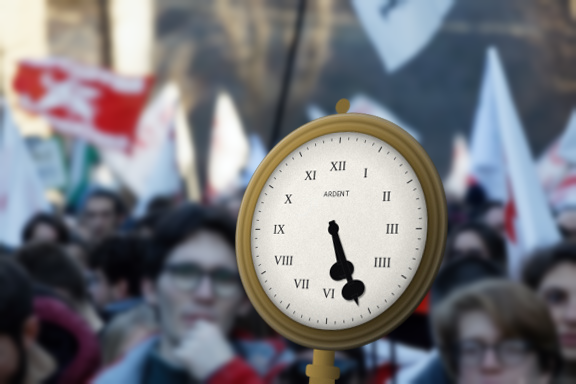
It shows 5 h 26 min
